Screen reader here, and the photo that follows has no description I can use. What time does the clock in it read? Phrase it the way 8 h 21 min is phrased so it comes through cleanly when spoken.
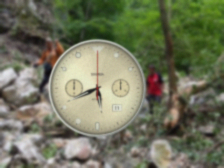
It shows 5 h 41 min
